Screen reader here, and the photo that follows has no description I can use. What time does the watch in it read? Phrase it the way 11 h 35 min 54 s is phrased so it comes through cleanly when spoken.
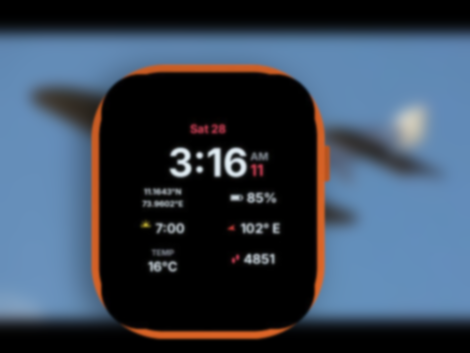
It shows 3 h 16 min 11 s
